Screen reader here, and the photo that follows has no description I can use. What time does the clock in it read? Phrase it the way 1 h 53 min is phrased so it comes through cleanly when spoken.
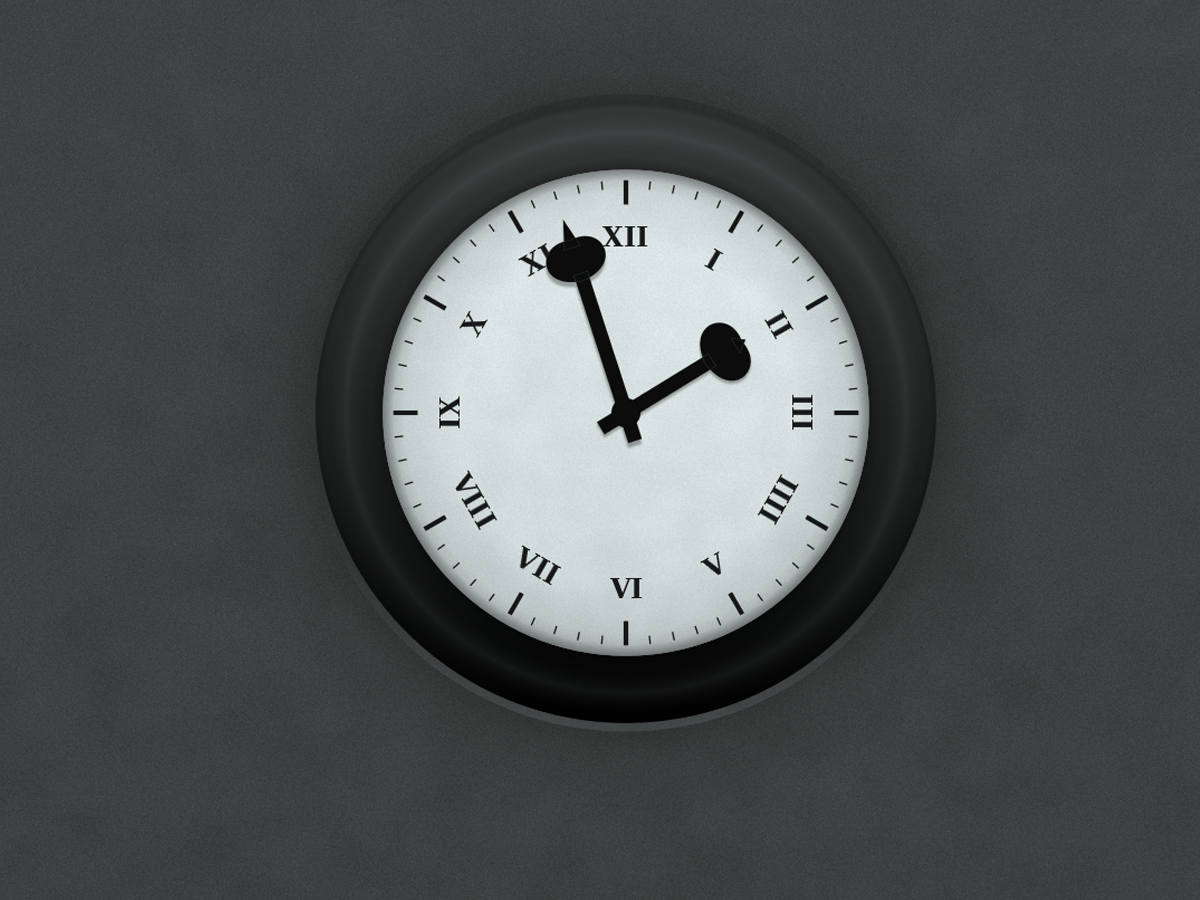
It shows 1 h 57 min
